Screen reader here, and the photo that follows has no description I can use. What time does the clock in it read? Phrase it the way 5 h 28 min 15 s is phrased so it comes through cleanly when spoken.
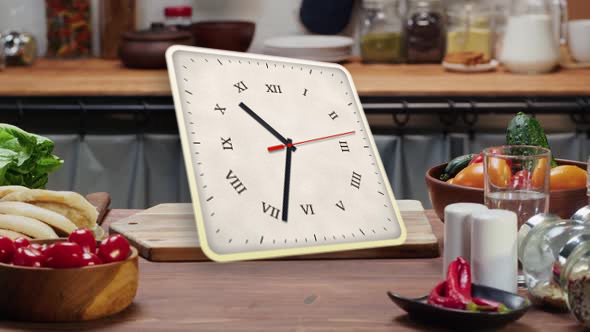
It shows 10 h 33 min 13 s
